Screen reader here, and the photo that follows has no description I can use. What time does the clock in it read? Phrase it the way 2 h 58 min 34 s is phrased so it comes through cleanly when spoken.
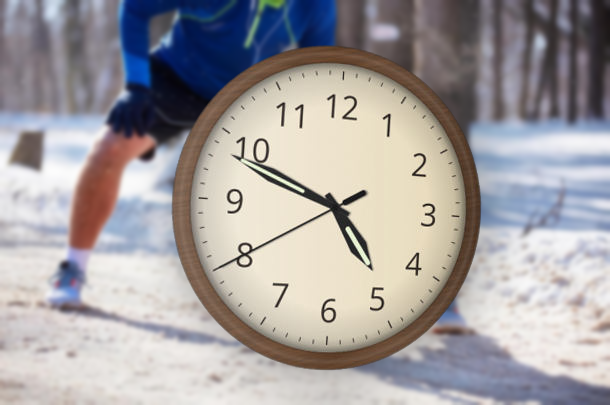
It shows 4 h 48 min 40 s
